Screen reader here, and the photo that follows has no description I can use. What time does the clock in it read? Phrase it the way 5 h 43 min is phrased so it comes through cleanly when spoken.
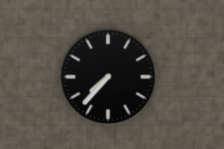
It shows 7 h 37 min
